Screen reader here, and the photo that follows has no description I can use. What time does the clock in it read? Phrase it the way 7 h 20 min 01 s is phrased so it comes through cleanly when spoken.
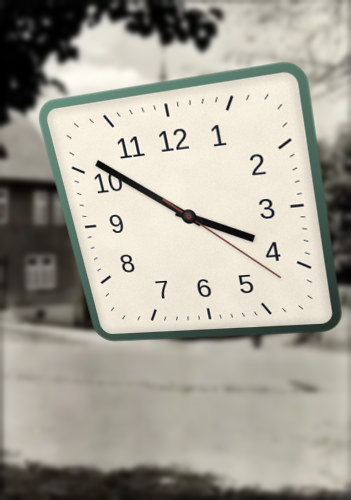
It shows 3 h 51 min 22 s
